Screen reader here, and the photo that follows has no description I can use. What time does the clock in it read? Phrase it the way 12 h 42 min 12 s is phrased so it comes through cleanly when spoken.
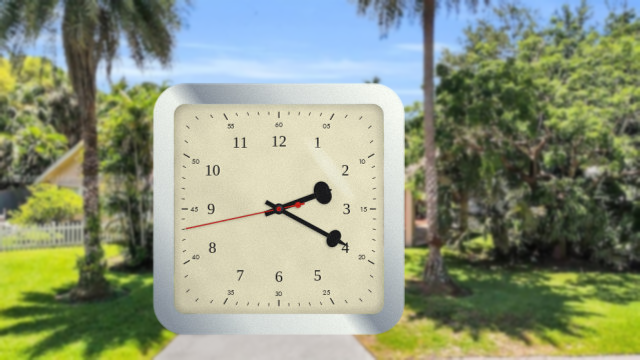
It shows 2 h 19 min 43 s
